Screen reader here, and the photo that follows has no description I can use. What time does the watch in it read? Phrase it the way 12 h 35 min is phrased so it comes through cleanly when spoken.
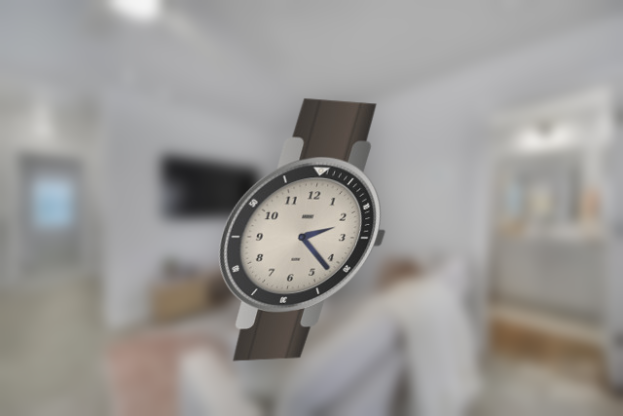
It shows 2 h 22 min
